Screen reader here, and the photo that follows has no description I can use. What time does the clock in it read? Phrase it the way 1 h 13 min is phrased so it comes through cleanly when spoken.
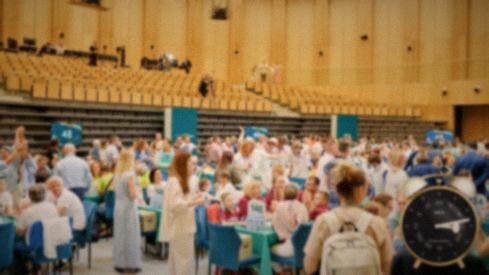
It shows 3 h 13 min
